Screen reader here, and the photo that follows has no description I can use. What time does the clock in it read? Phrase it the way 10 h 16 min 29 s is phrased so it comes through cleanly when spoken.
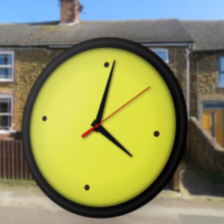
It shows 4 h 01 min 08 s
